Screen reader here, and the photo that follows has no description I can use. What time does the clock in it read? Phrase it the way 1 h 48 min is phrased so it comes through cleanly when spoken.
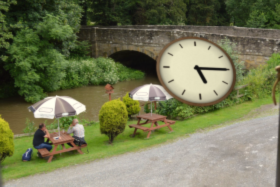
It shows 5 h 15 min
